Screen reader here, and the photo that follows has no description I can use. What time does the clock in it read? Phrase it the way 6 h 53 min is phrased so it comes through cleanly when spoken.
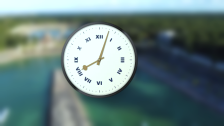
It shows 8 h 03 min
